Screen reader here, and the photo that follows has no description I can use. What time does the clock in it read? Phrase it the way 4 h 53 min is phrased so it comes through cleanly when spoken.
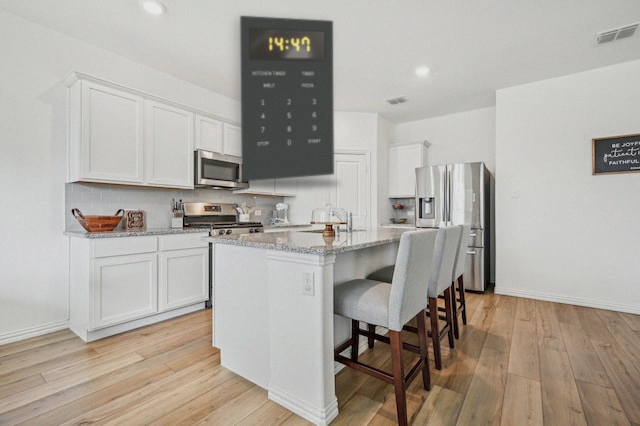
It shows 14 h 47 min
